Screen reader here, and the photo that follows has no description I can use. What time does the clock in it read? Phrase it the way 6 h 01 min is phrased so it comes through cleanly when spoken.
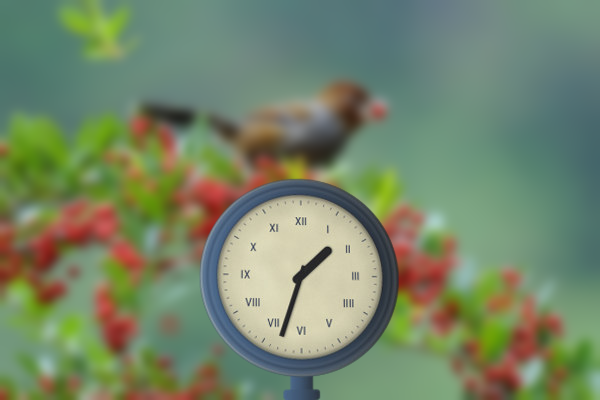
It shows 1 h 33 min
